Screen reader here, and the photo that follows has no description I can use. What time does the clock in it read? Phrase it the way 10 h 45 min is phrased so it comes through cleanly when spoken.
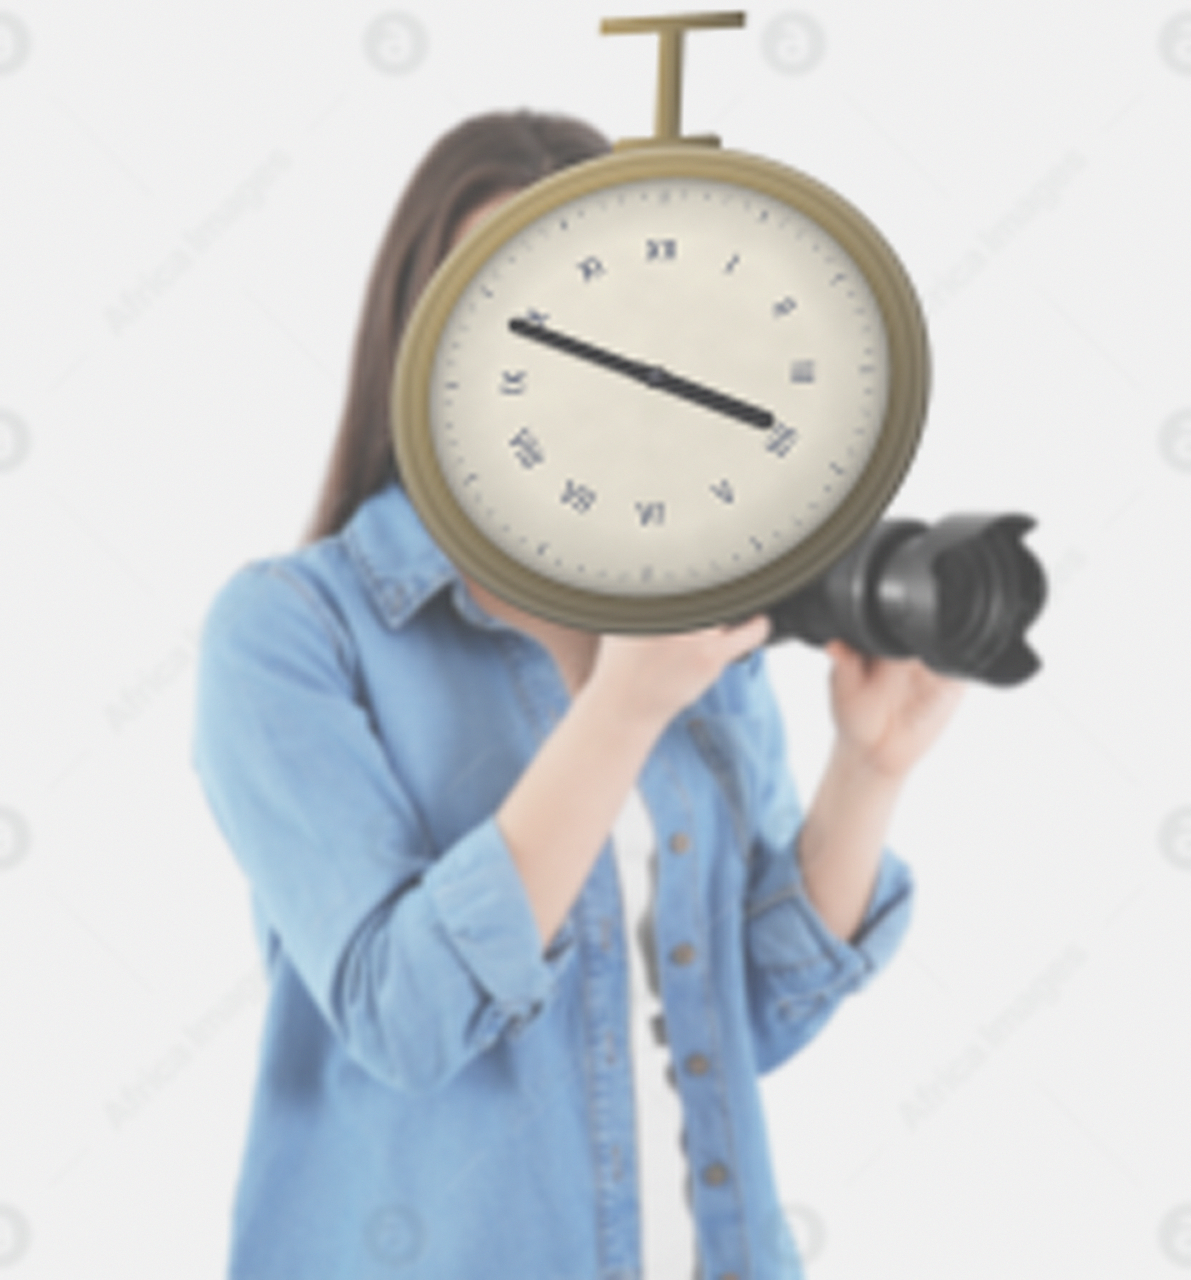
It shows 3 h 49 min
